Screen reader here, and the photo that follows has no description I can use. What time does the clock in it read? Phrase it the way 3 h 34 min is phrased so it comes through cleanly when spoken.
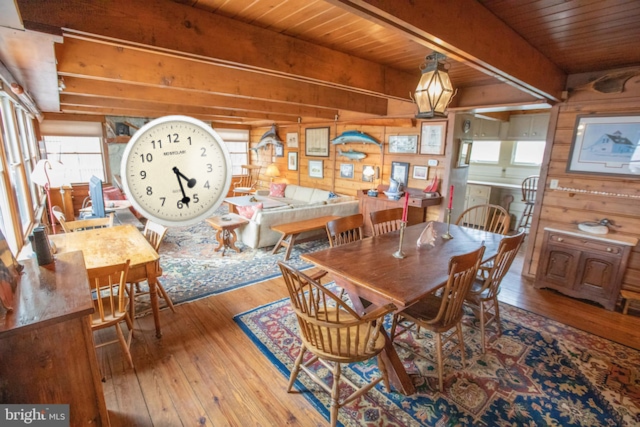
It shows 4 h 28 min
